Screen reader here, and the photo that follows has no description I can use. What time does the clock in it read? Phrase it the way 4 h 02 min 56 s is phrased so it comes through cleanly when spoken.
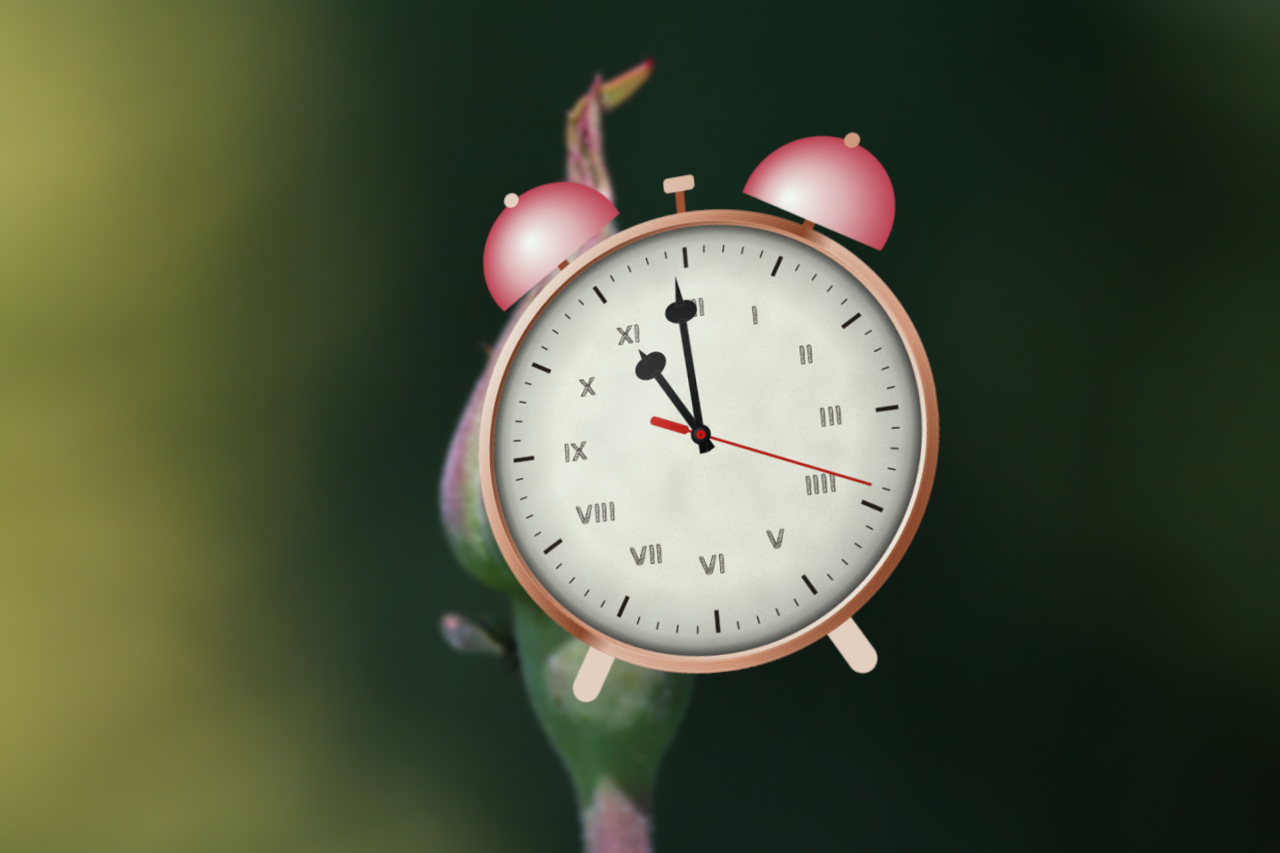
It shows 10 h 59 min 19 s
